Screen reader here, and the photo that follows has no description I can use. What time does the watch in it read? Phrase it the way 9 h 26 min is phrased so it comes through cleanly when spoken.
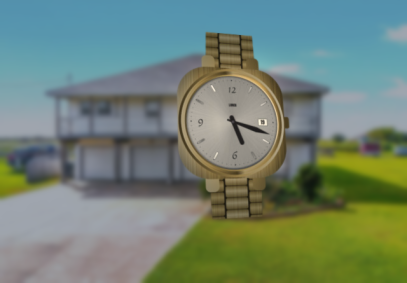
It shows 5 h 18 min
